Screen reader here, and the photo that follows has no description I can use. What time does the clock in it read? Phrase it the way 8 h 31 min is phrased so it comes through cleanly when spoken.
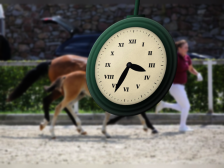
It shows 3 h 34 min
